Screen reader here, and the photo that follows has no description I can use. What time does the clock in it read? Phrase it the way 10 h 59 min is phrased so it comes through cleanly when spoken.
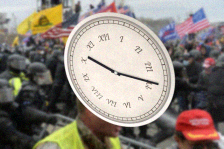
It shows 10 h 19 min
